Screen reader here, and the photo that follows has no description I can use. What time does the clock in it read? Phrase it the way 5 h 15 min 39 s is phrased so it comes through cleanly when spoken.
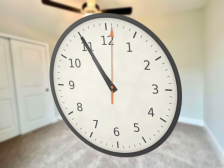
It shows 10 h 55 min 01 s
